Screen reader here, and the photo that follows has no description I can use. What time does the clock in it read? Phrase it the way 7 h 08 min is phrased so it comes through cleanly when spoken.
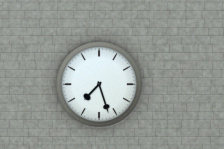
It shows 7 h 27 min
